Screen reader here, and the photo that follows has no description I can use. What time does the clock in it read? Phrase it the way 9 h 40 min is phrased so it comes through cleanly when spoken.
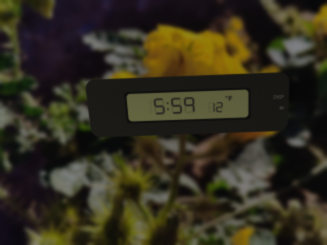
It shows 5 h 59 min
